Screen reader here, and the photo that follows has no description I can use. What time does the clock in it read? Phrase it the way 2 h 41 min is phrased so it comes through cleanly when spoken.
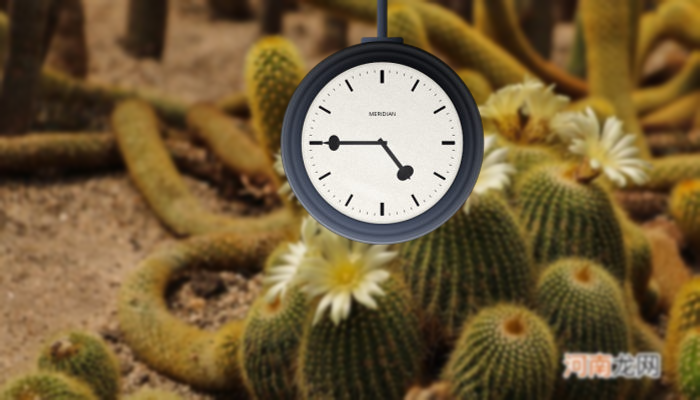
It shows 4 h 45 min
